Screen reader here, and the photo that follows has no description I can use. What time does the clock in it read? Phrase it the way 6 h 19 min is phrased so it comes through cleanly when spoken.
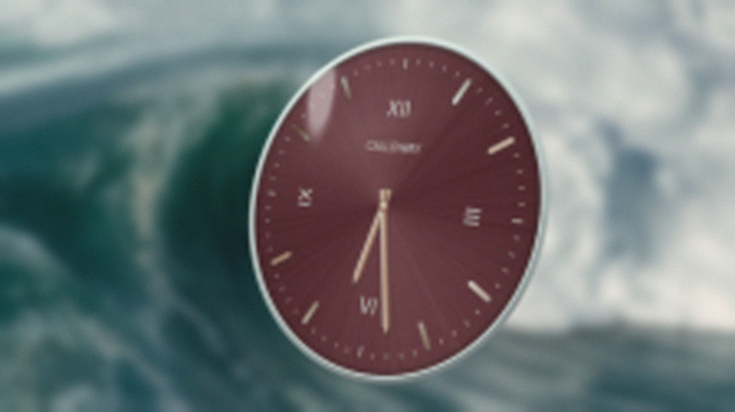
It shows 6 h 28 min
